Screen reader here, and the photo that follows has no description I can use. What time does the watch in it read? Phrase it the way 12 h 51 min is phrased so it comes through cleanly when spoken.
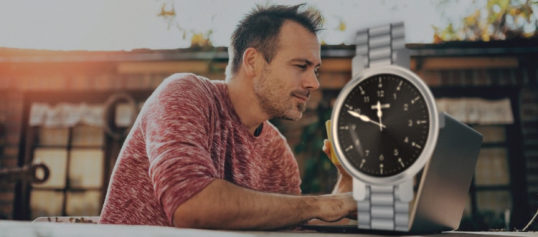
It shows 11 h 49 min
